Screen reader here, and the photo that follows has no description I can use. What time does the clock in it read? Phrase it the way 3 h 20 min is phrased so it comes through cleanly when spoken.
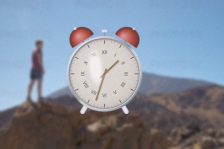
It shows 1 h 33 min
